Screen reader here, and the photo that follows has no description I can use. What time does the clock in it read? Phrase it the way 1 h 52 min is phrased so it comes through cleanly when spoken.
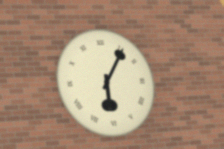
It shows 6 h 06 min
